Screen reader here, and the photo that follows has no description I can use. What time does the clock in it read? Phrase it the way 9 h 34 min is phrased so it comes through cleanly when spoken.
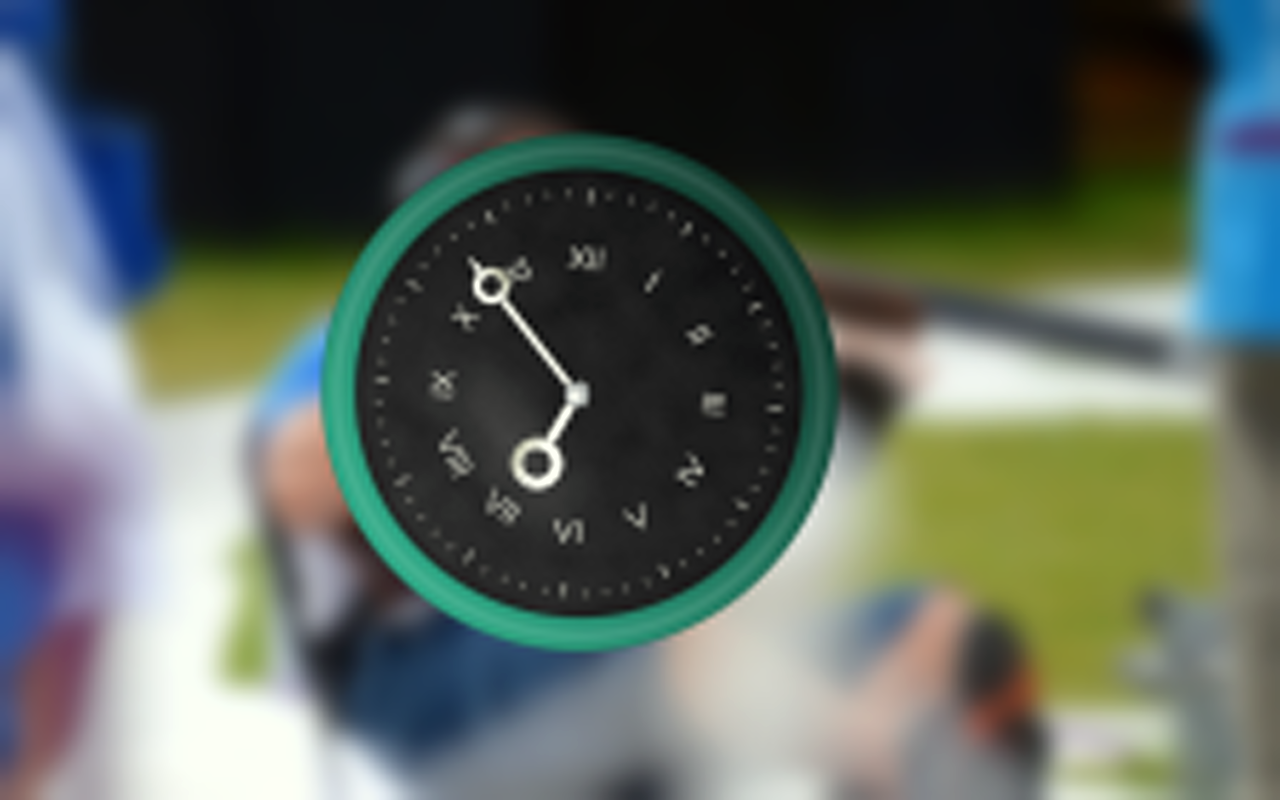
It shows 6 h 53 min
